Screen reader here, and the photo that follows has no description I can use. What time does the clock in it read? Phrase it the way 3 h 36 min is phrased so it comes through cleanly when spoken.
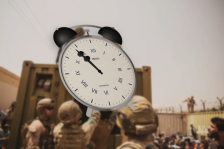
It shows 10 h 54 min
